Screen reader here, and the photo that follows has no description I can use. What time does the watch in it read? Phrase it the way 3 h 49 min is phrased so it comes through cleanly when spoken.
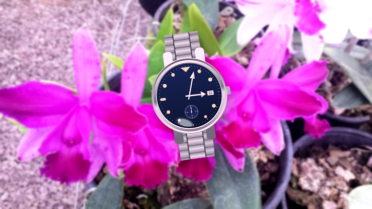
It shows 3 h 03 min
